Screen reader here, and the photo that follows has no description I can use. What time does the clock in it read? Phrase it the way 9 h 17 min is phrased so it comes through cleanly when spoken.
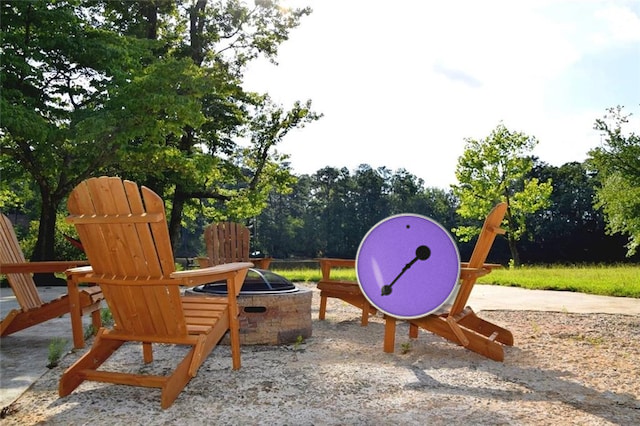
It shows 1 h 37 min
